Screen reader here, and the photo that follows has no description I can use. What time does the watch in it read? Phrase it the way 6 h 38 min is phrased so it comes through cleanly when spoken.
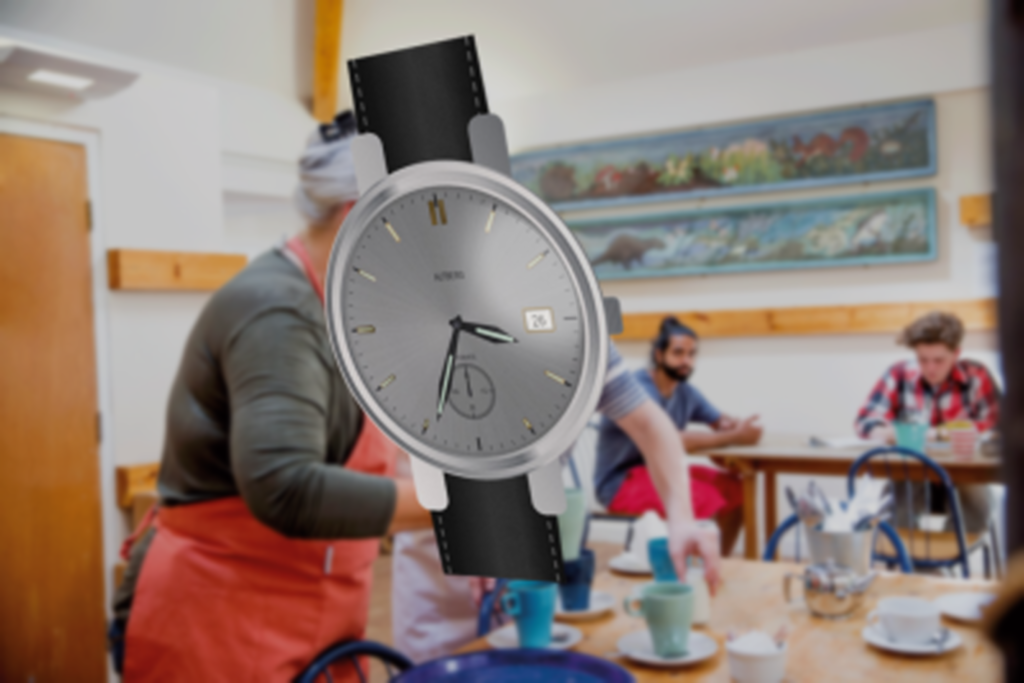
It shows 3 h 34 min
